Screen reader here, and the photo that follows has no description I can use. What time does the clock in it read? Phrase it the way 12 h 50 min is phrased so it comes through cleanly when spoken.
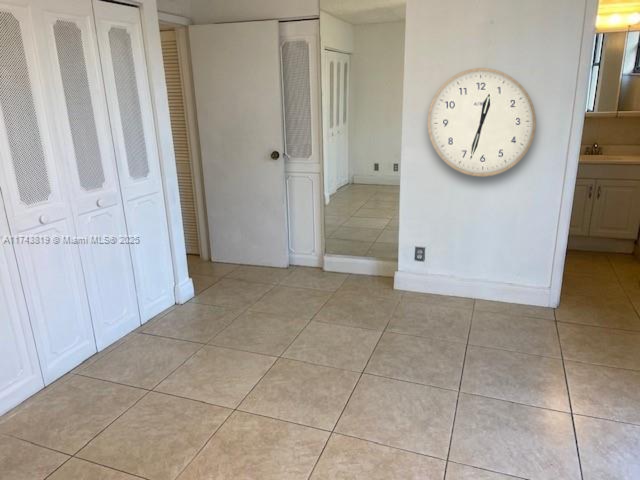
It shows 12 h 33 min
